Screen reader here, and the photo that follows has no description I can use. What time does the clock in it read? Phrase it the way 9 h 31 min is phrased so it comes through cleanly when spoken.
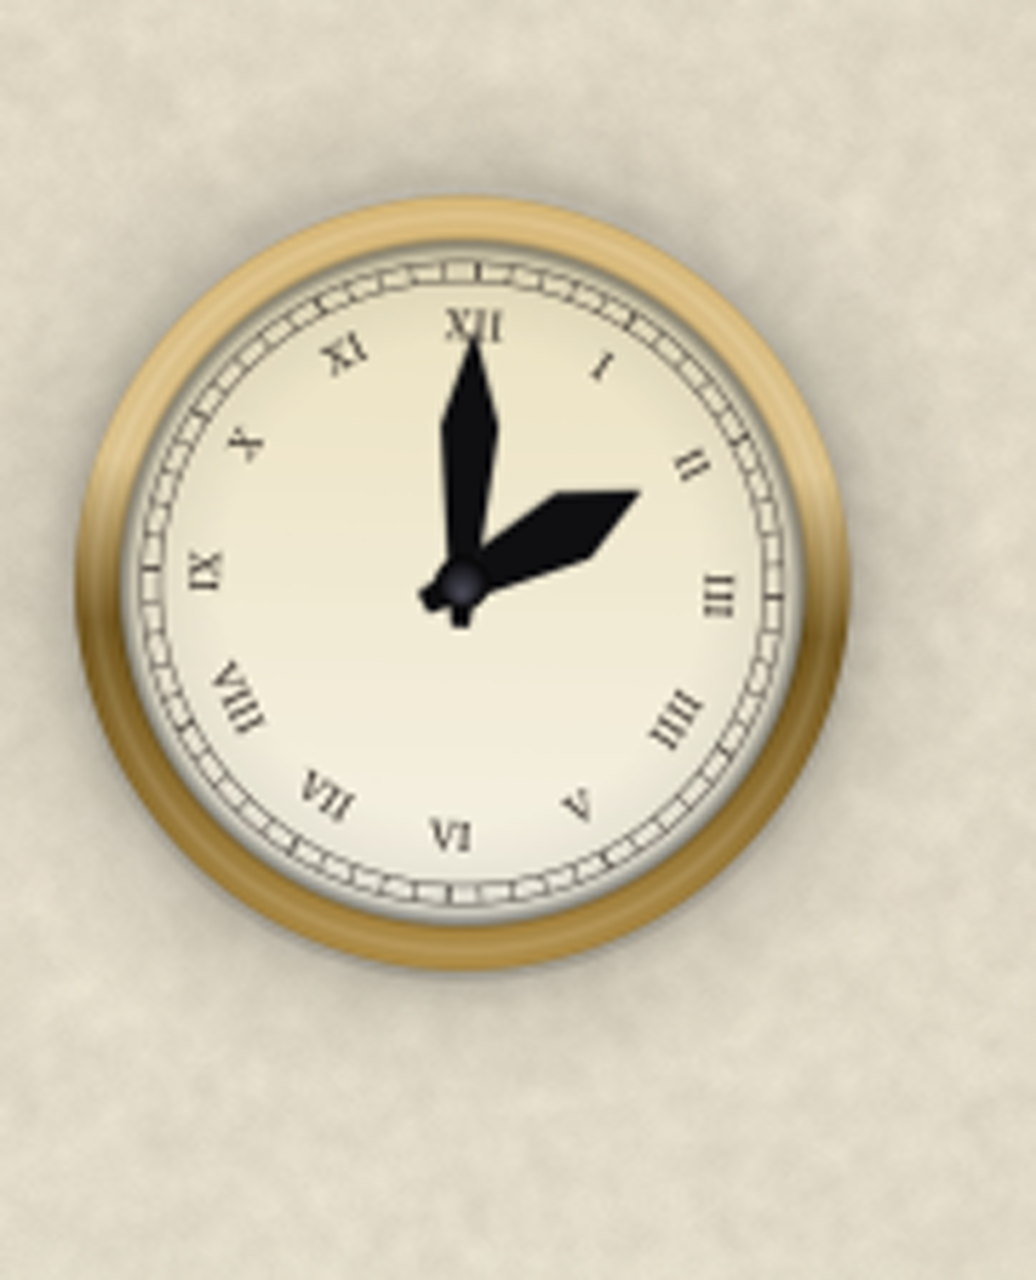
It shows 2 h 00 min
